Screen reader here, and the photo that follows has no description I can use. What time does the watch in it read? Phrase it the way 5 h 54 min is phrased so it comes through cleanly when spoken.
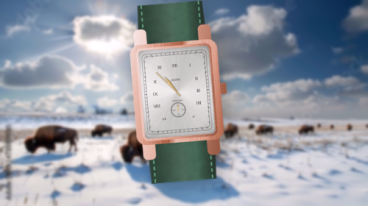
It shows 10 h 53 min
